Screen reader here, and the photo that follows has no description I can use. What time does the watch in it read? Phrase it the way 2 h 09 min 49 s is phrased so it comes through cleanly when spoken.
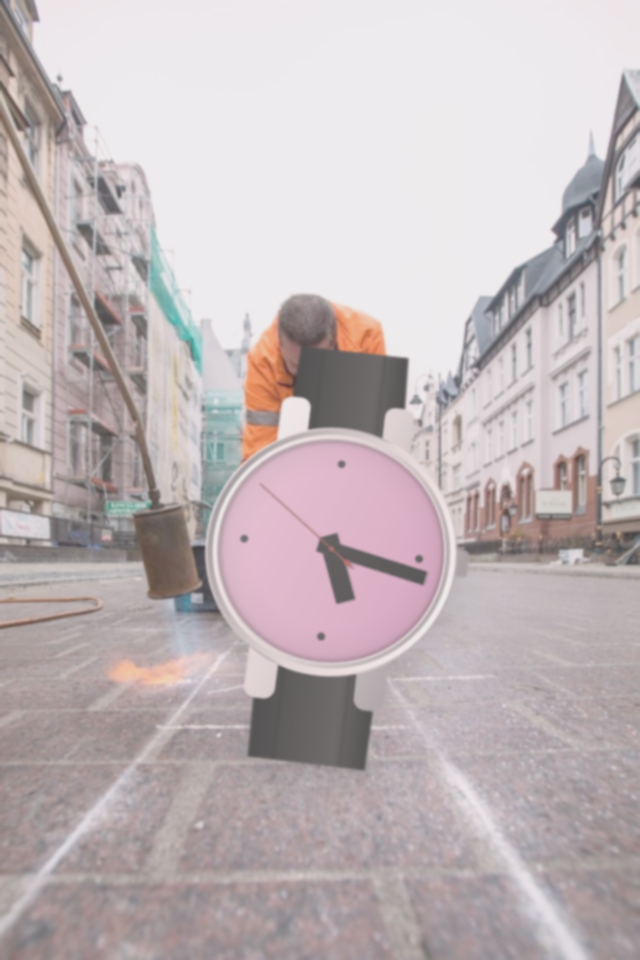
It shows 5 h 16 min 51 s
